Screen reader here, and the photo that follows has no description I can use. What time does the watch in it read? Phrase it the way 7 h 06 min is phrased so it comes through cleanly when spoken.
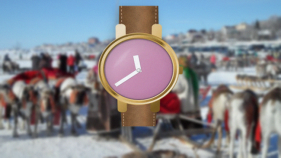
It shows 11 h 39 min
